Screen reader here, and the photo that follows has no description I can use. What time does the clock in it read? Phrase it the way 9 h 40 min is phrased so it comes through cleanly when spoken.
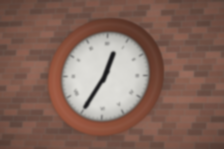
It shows 12 h 35 min
